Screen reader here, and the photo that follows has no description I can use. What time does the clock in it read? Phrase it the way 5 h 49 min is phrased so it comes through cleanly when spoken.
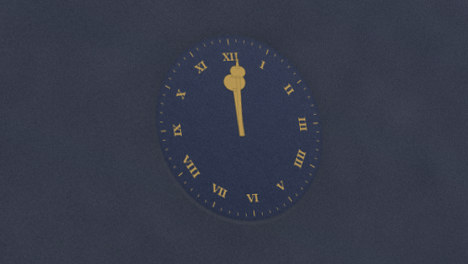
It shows 12 h 01 min
